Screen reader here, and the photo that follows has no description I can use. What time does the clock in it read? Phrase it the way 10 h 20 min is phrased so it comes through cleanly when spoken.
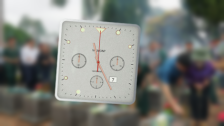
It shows 11 h 25 min
